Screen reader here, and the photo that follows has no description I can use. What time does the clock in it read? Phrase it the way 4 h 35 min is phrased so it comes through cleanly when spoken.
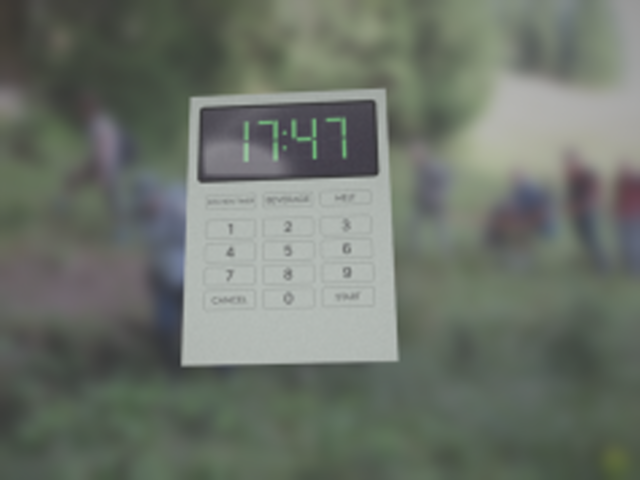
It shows 17 h 47 min
